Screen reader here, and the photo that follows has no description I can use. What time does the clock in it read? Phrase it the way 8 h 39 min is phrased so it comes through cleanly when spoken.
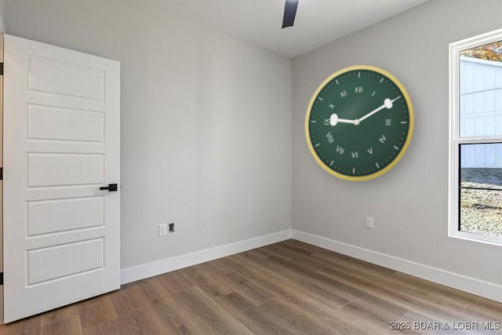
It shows 9 h 10 min
